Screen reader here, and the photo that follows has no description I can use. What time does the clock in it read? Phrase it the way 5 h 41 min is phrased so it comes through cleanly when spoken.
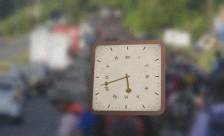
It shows 5 h 42 min
